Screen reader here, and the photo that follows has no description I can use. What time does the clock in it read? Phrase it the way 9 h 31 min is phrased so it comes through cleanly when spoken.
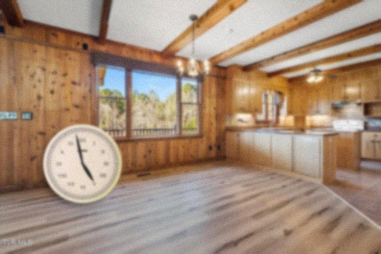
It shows 4 h 58 min
